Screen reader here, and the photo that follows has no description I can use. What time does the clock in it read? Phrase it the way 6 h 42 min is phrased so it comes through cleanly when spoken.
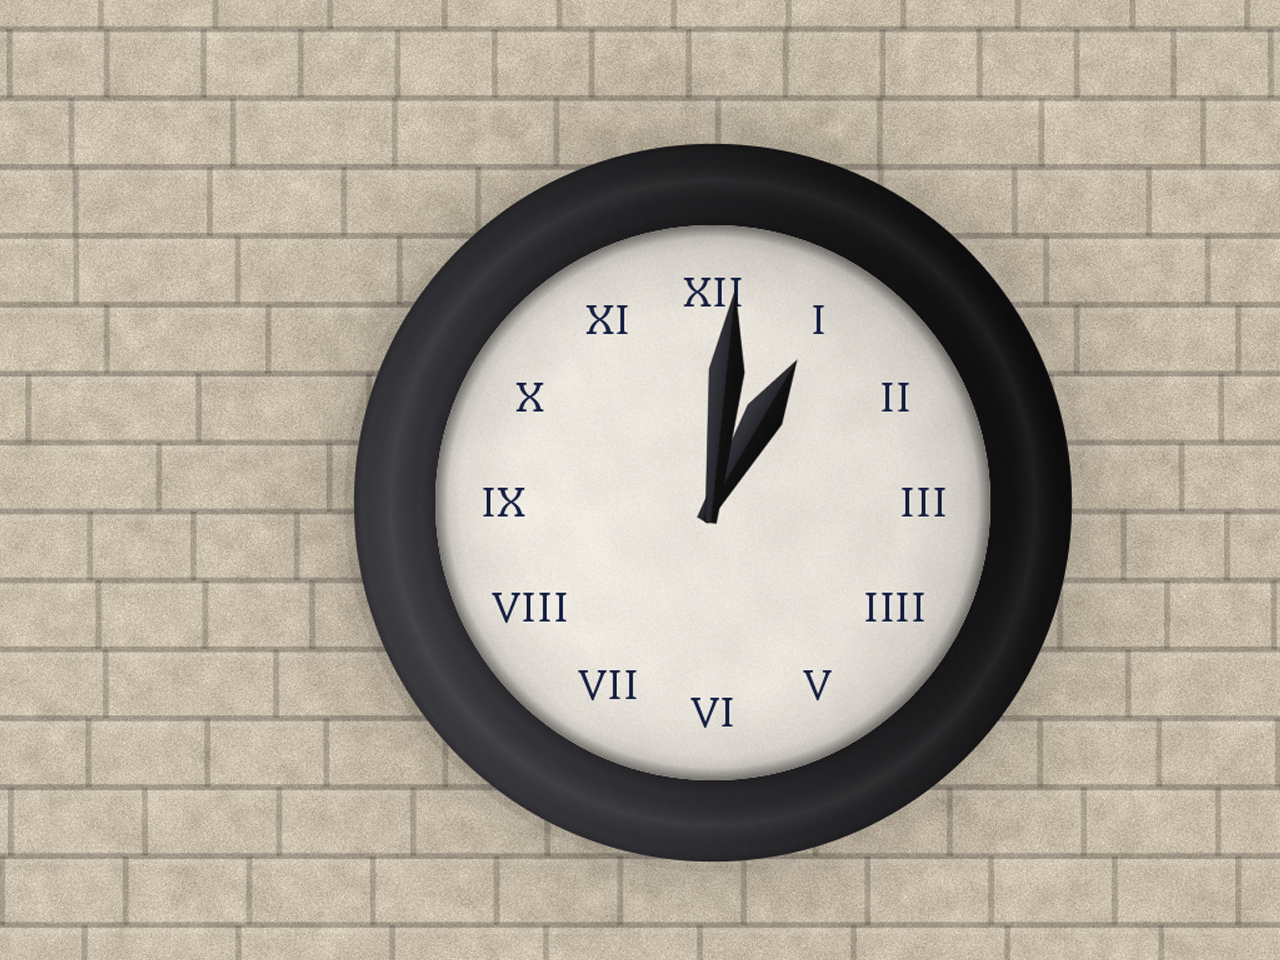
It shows 1 h 01 min
